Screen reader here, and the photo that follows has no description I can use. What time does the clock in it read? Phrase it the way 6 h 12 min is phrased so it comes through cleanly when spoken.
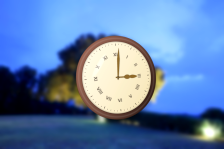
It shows 3 h 01 min
